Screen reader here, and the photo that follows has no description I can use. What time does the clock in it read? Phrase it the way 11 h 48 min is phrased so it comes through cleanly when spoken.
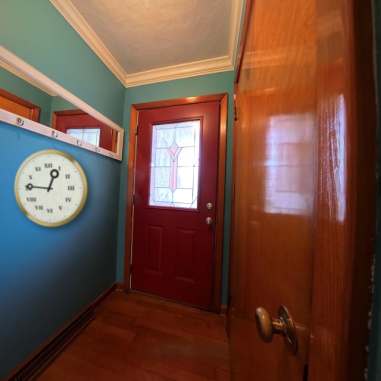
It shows 12 h 46 min
